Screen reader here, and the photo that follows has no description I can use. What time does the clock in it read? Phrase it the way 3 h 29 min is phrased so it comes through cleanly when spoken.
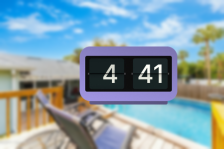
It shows 4 h 41 min
